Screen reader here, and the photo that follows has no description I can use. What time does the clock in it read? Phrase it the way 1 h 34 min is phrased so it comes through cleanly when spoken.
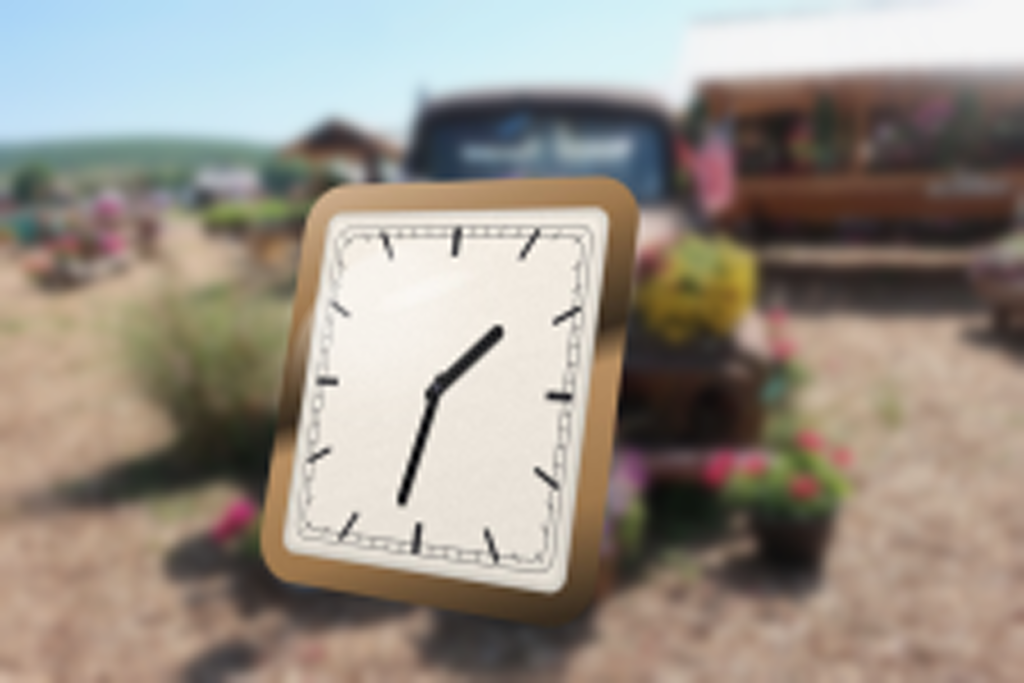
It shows 1 h 32 min
